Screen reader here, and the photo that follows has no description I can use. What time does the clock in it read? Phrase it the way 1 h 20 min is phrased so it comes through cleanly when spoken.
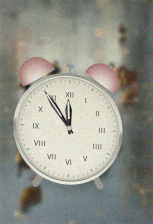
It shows 11 h 54 min
